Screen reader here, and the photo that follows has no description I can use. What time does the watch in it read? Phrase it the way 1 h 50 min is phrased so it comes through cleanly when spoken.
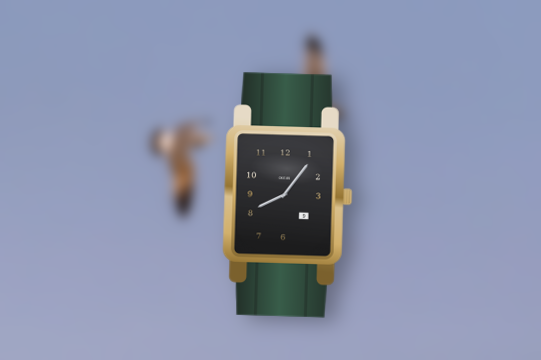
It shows 8 h 06 min
